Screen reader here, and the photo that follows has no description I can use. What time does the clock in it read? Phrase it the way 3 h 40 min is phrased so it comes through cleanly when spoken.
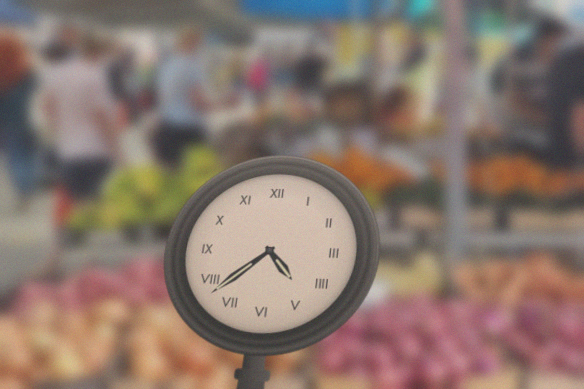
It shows 4 h 38 min
